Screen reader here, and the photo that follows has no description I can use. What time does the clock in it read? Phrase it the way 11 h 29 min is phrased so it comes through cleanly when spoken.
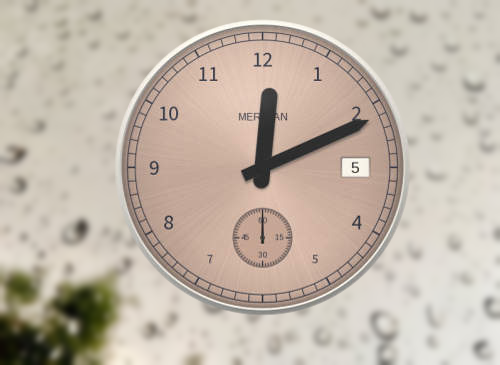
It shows 12 h 11 min
